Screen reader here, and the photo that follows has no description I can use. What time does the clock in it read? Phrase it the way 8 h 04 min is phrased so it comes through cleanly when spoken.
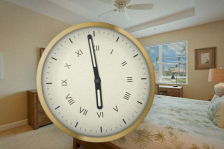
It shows 5 h 59 min
